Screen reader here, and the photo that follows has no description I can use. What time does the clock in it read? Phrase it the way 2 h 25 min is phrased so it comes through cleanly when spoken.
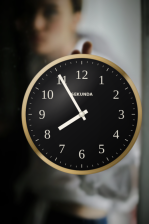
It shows 7 h 55 min
